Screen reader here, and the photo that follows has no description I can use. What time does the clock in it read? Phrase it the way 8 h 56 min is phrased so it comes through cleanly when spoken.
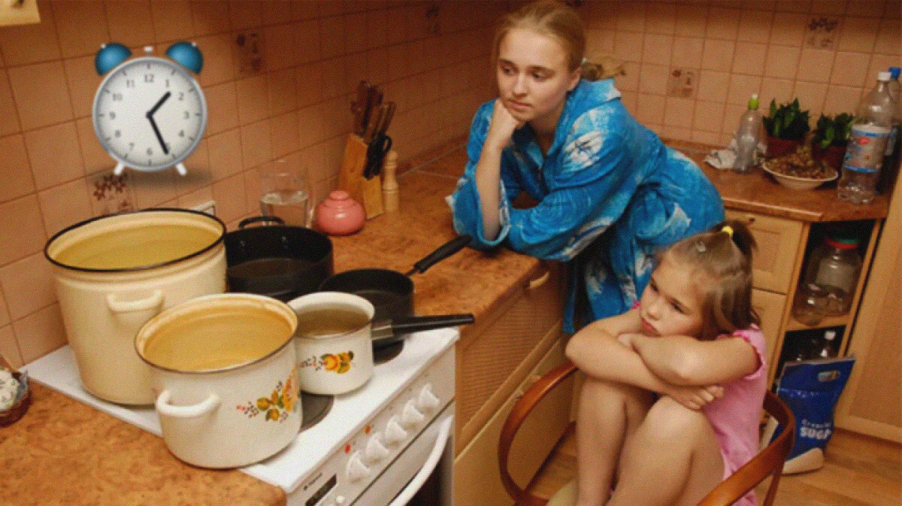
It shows 1 h 26 min
